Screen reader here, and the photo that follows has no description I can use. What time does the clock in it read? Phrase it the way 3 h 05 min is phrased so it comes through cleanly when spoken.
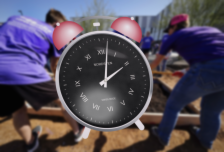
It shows 2 h 02 min
